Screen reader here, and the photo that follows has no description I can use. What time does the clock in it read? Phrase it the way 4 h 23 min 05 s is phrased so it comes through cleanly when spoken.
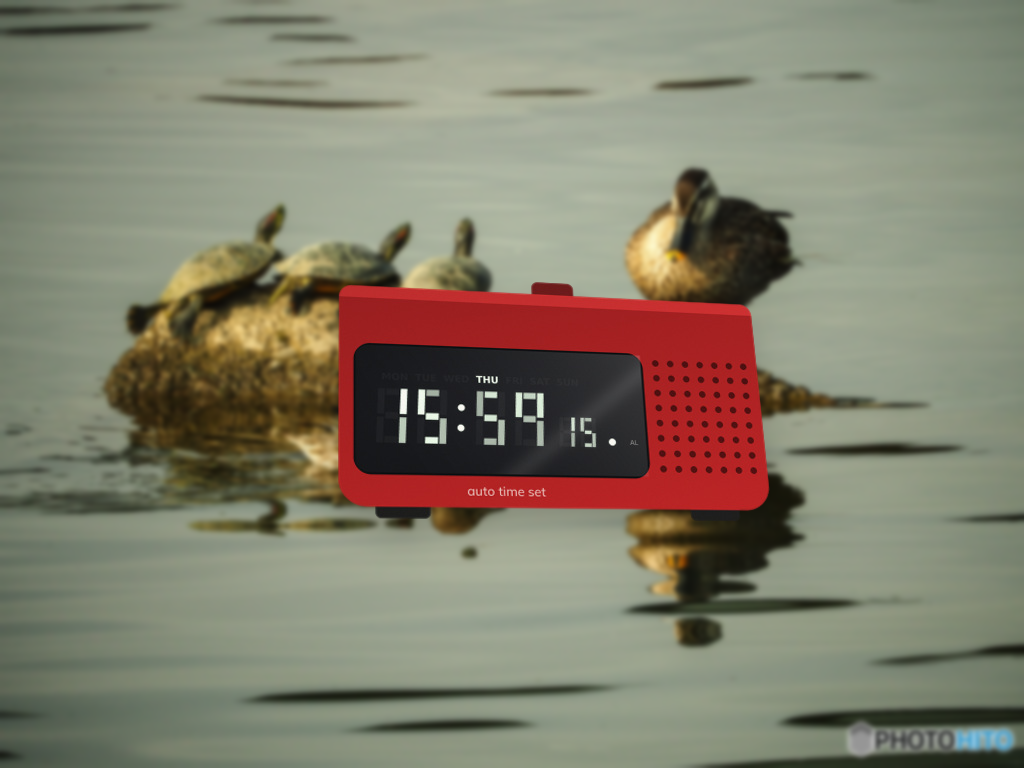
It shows 15 h 59 min 15 s
